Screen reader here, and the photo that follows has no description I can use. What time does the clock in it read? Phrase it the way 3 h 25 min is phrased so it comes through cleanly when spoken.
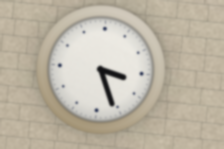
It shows 3 h 26 min
